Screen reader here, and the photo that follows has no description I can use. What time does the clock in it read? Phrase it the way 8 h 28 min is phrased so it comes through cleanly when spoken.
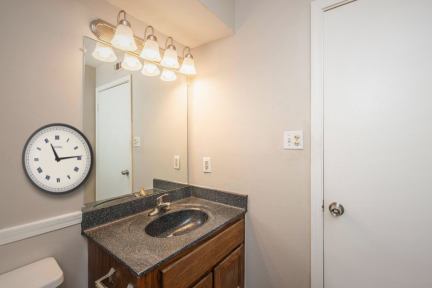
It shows 11 h 14 min
